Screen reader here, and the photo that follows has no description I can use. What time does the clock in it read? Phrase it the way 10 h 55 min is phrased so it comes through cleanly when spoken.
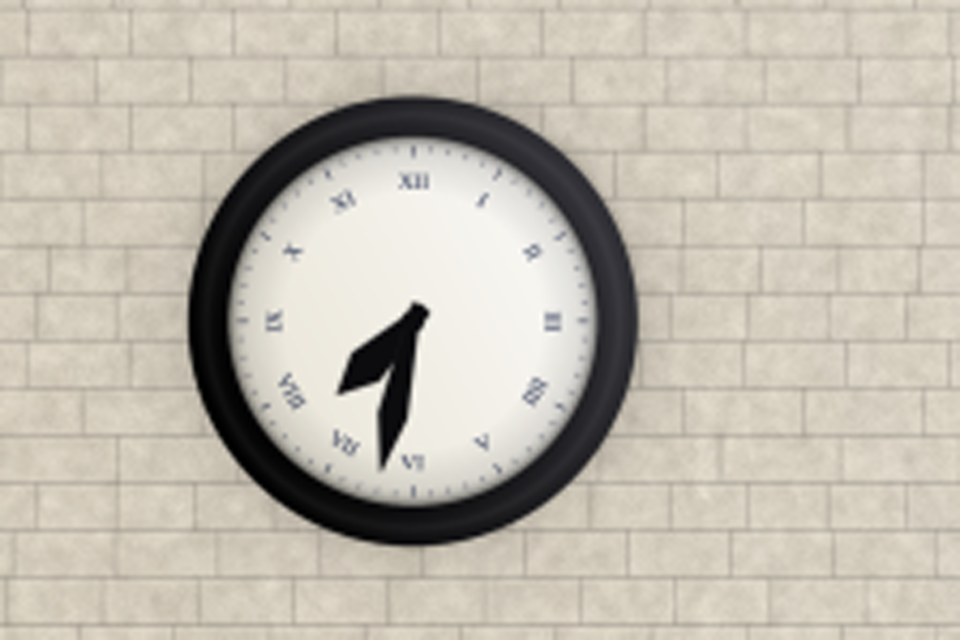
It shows 7 h 32 min
